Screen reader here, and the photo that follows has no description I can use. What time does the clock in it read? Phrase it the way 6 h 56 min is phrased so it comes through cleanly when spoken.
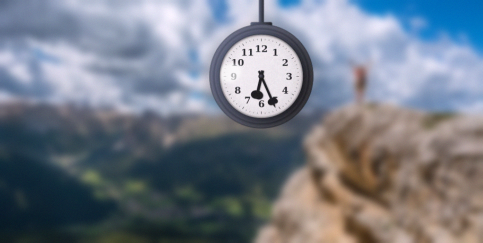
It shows 6 h 26 min
